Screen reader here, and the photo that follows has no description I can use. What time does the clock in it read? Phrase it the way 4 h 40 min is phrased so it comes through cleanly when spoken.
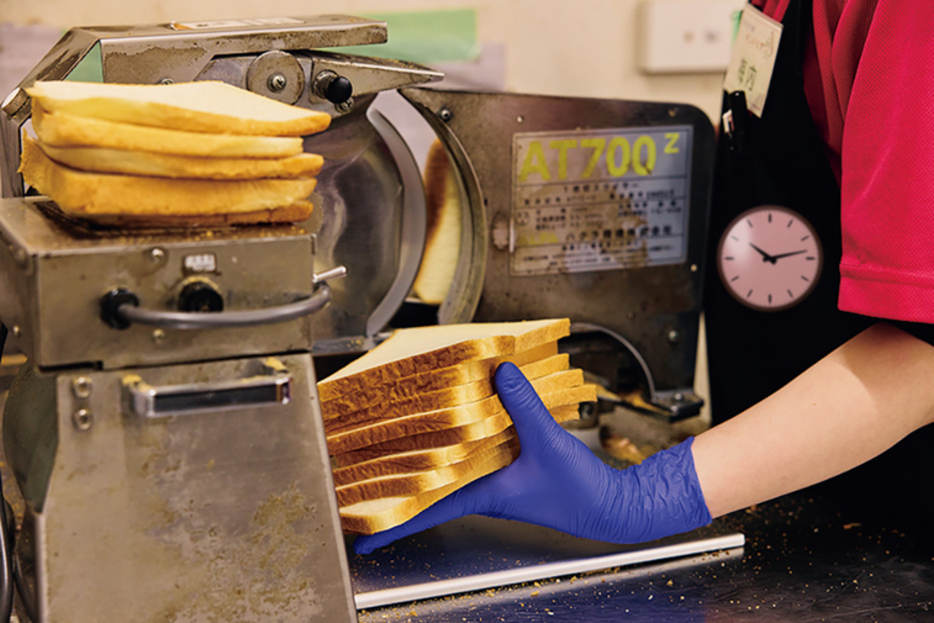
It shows 10 h 13 min
